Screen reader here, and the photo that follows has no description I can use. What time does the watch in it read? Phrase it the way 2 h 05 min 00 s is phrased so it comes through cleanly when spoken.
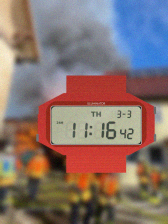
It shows 11 h 16 min 42 s
